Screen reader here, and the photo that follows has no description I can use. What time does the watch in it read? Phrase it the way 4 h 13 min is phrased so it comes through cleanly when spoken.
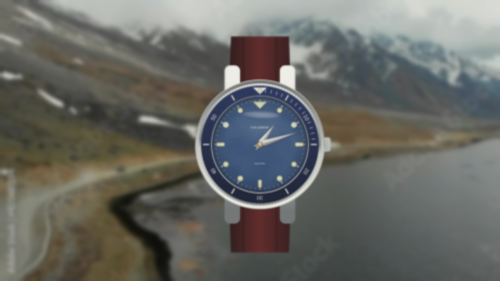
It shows 1 h 12 min
